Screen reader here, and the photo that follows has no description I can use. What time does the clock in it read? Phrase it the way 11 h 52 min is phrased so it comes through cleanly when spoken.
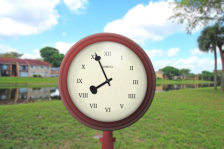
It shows 7 h 56 min
